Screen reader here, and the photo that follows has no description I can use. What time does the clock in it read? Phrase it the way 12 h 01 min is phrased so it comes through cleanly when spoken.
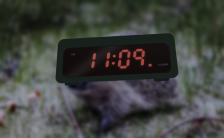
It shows 11 h 09 min
